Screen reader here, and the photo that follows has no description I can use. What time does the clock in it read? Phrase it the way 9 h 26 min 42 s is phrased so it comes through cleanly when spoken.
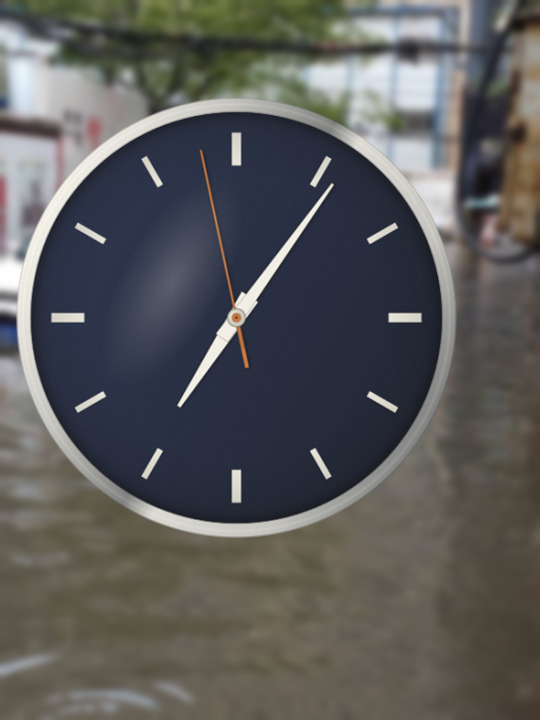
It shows 7 h 05 min 58 s
